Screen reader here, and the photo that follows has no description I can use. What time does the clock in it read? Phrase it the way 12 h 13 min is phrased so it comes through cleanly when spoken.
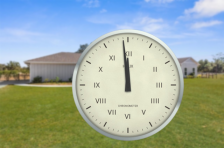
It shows 11 h 59 min
